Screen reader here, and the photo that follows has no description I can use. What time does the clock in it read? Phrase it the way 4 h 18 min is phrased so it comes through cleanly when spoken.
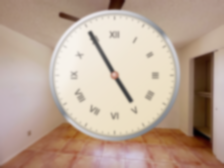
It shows 4 h 55 min
